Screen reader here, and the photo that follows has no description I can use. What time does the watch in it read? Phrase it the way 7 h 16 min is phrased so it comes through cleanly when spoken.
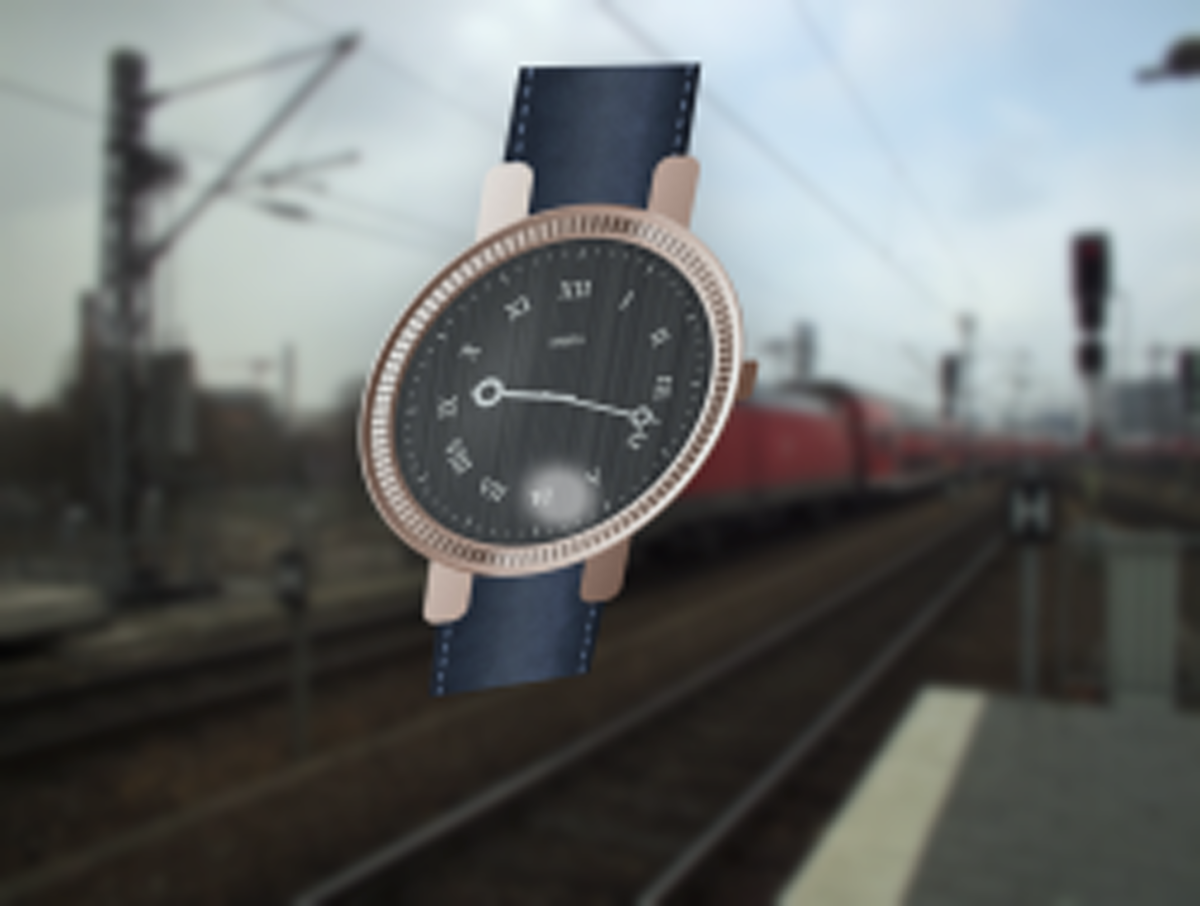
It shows 9 h 18 min
